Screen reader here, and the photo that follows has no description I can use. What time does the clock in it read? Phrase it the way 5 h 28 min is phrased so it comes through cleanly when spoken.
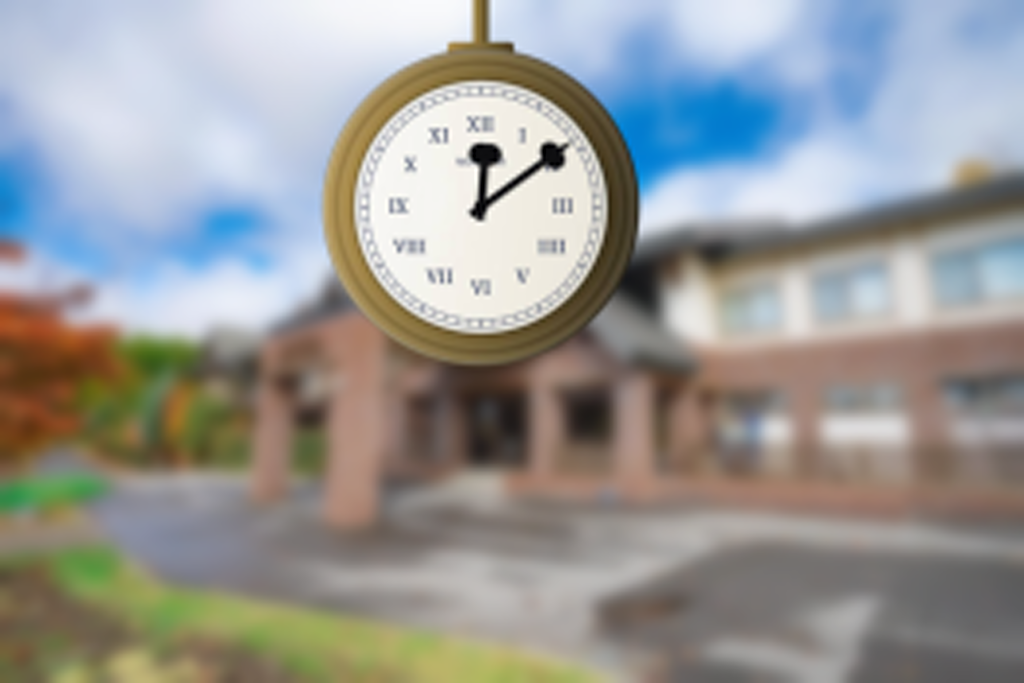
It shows 12 h 09 min
